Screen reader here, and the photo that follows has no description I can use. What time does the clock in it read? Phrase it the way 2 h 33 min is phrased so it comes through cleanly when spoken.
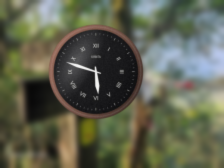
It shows 5 h 48 min
